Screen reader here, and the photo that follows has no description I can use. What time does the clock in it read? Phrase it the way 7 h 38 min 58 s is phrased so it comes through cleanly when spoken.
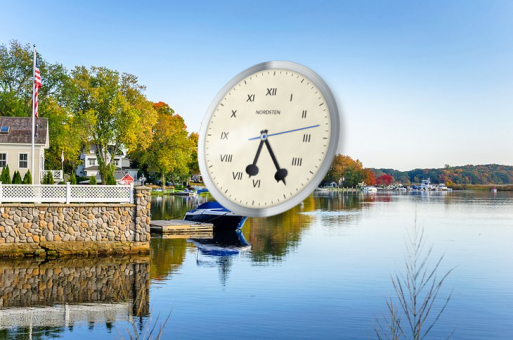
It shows 6 h 24 min 13 s
